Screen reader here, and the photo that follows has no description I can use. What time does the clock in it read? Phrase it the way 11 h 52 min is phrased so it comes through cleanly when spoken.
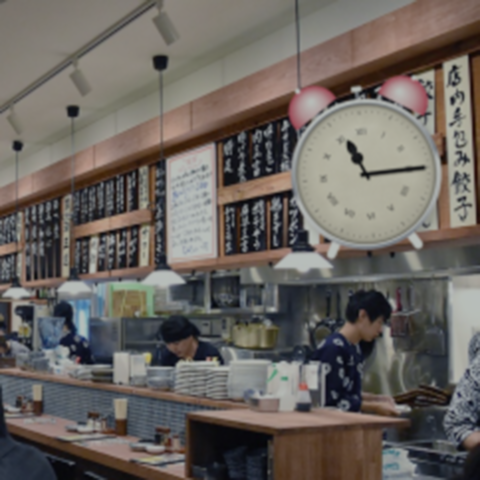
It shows 11 h 15 min
